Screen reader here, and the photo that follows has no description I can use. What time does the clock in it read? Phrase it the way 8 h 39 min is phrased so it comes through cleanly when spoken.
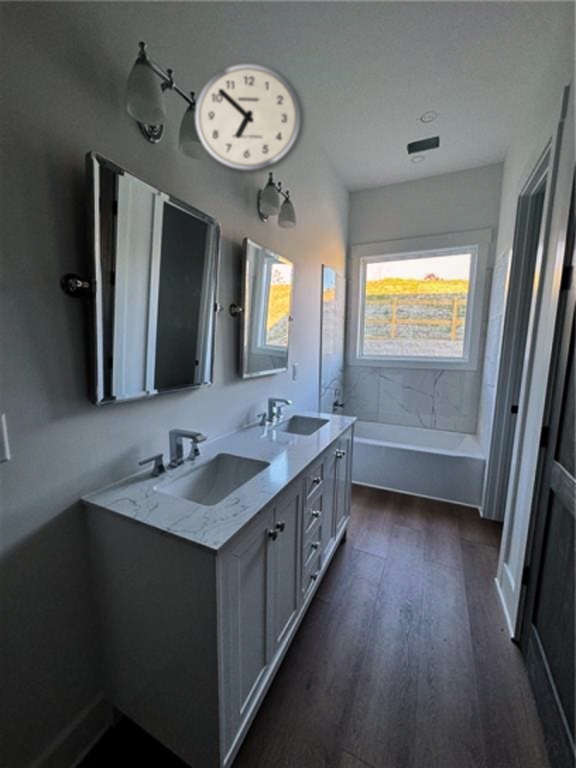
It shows 6 h 52 min
